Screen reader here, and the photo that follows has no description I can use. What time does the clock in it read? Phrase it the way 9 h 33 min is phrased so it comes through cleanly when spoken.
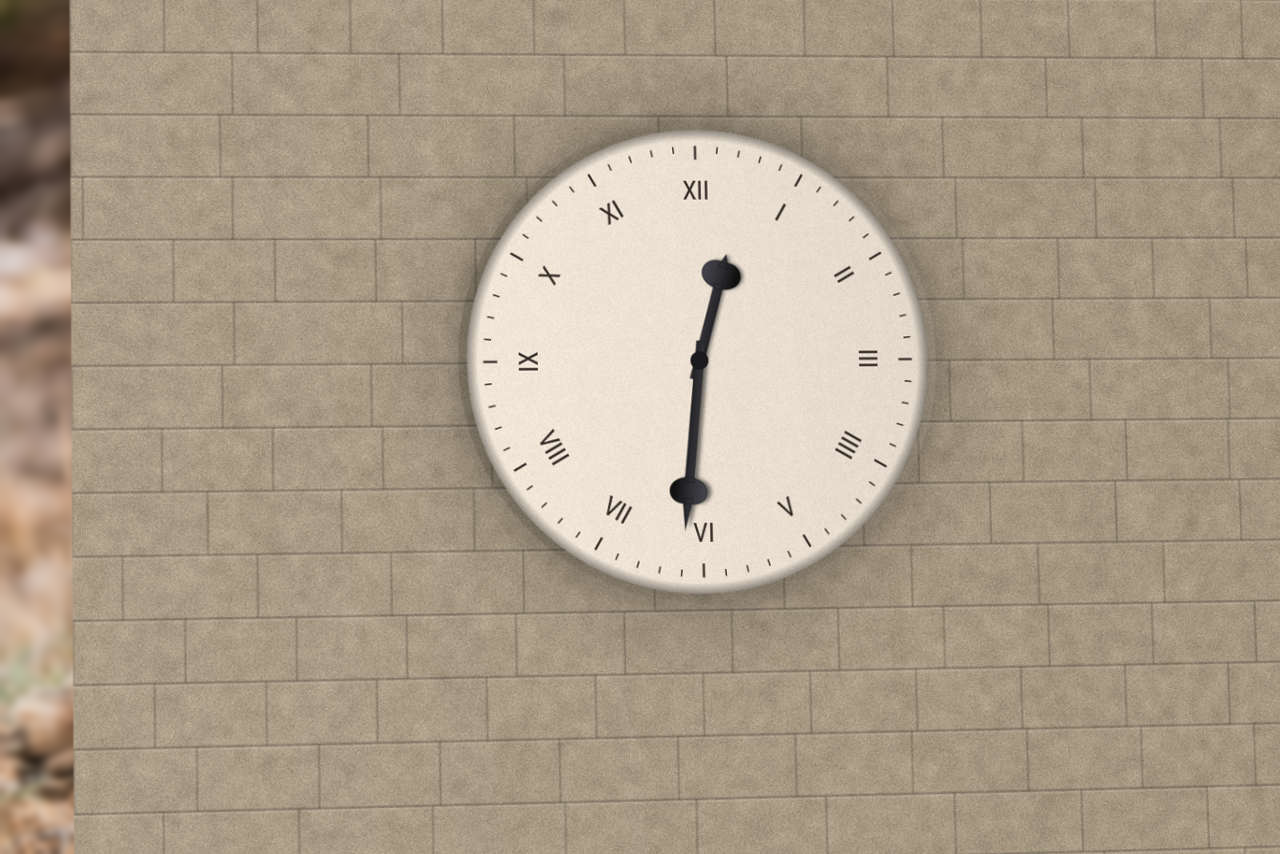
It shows 12 h 31 min
